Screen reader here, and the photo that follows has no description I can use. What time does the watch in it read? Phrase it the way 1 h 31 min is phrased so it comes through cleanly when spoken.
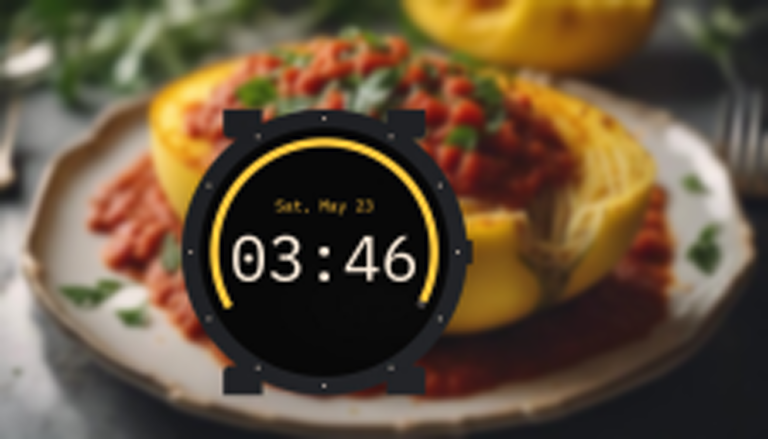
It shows 3 h 46 min
